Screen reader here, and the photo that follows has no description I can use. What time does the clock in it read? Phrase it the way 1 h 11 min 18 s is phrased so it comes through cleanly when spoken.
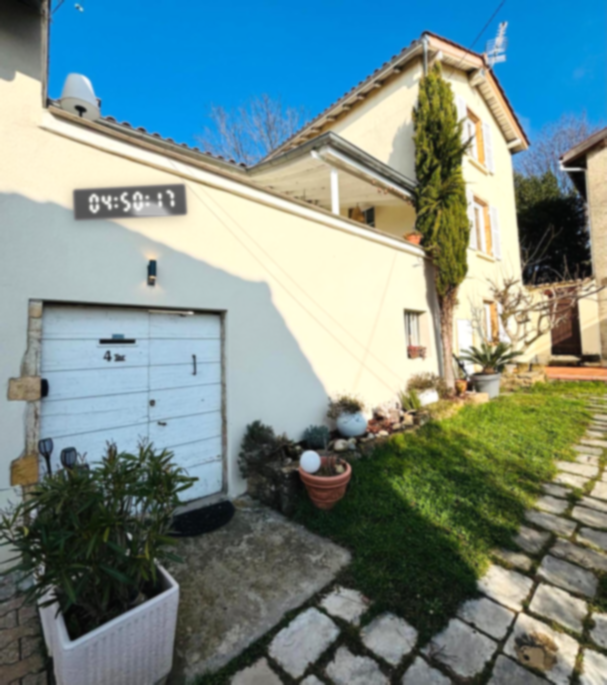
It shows 4 h 50 min 17 s
